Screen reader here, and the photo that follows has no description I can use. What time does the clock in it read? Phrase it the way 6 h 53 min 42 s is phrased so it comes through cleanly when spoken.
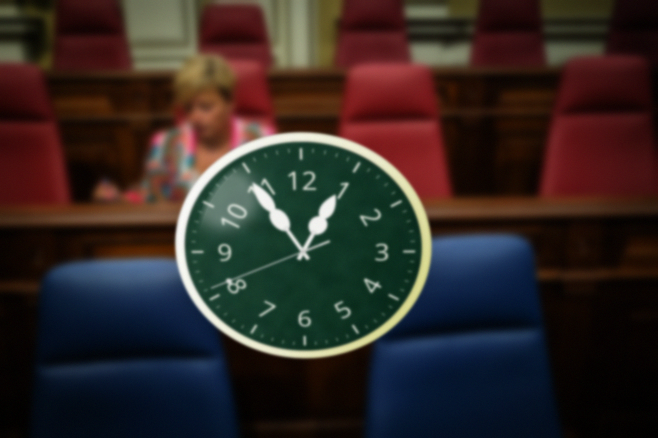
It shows 12 h 54 min 41 s
